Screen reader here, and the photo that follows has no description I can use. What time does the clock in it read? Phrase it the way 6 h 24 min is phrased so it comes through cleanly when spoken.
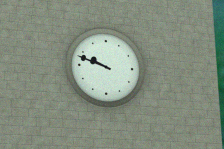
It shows 9 h 48 min
